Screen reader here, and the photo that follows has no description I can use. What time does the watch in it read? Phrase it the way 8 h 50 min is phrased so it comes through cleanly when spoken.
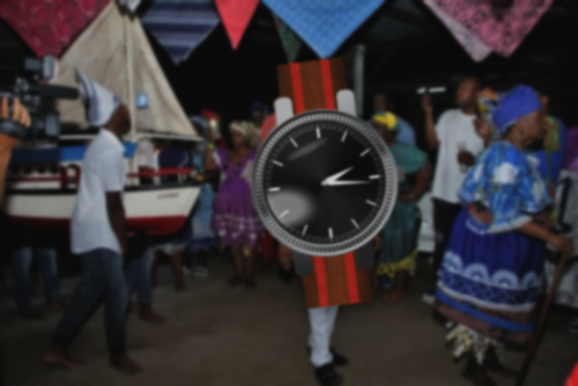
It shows 2 h 16 min
